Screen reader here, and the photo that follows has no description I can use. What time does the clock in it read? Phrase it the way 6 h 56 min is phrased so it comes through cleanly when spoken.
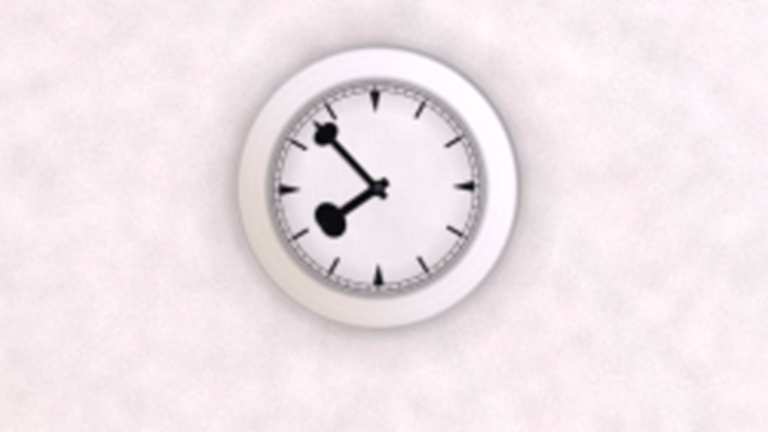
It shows 7 h 53 min
